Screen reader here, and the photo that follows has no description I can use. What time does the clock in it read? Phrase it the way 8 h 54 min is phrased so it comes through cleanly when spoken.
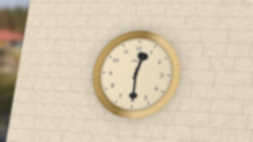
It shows 12 h 30 min
